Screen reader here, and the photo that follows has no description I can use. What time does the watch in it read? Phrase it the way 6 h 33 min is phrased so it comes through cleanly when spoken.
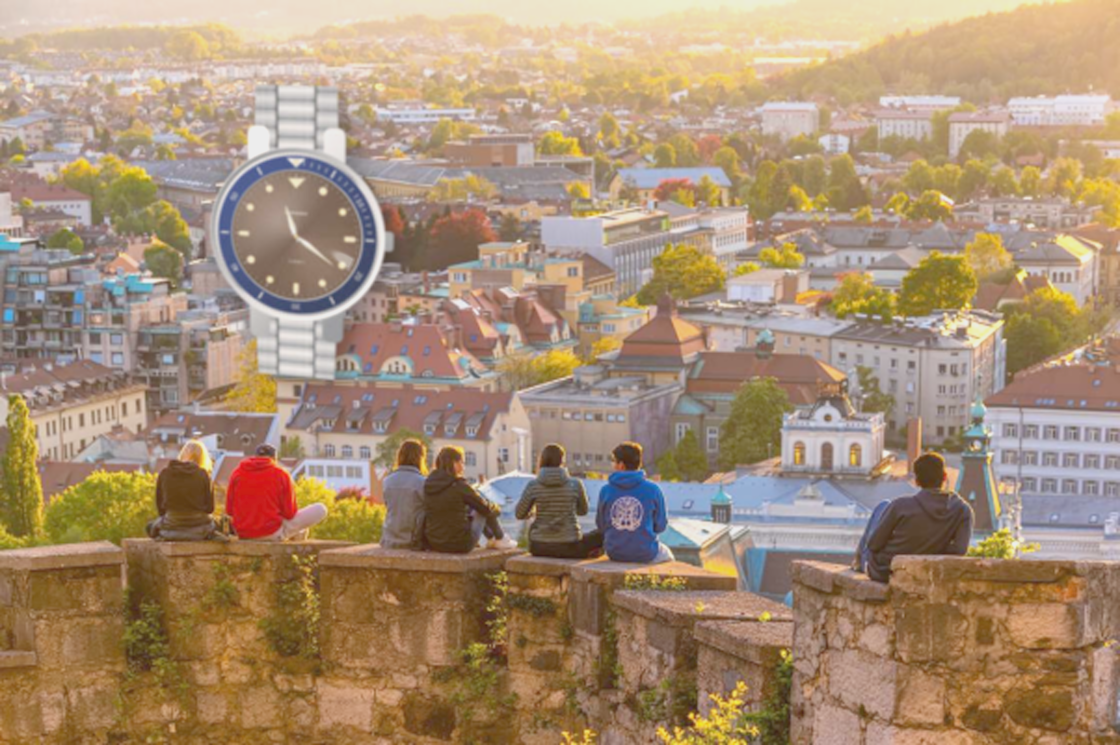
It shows 11 h 21 min
